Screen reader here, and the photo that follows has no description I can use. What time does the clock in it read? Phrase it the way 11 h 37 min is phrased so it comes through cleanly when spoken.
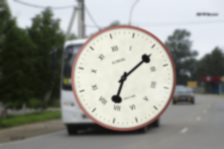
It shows 7 h 11 min
